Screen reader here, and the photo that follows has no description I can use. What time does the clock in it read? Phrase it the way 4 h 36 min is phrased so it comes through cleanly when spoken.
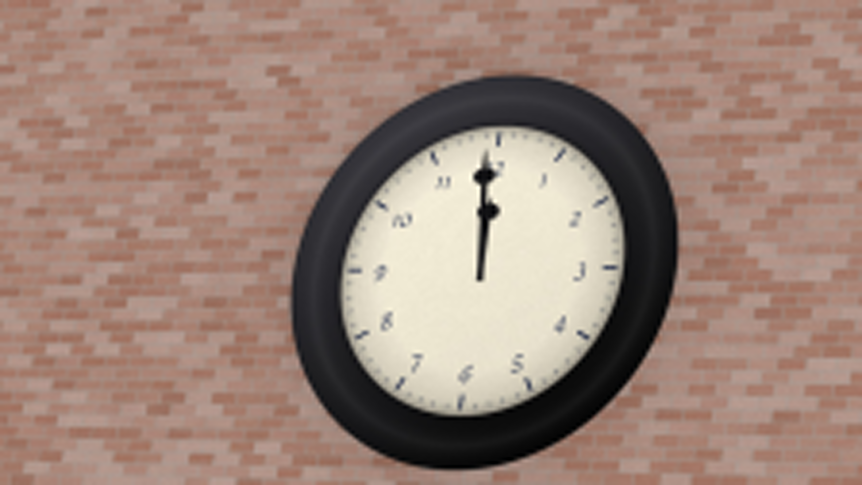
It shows 11 h 59 min
